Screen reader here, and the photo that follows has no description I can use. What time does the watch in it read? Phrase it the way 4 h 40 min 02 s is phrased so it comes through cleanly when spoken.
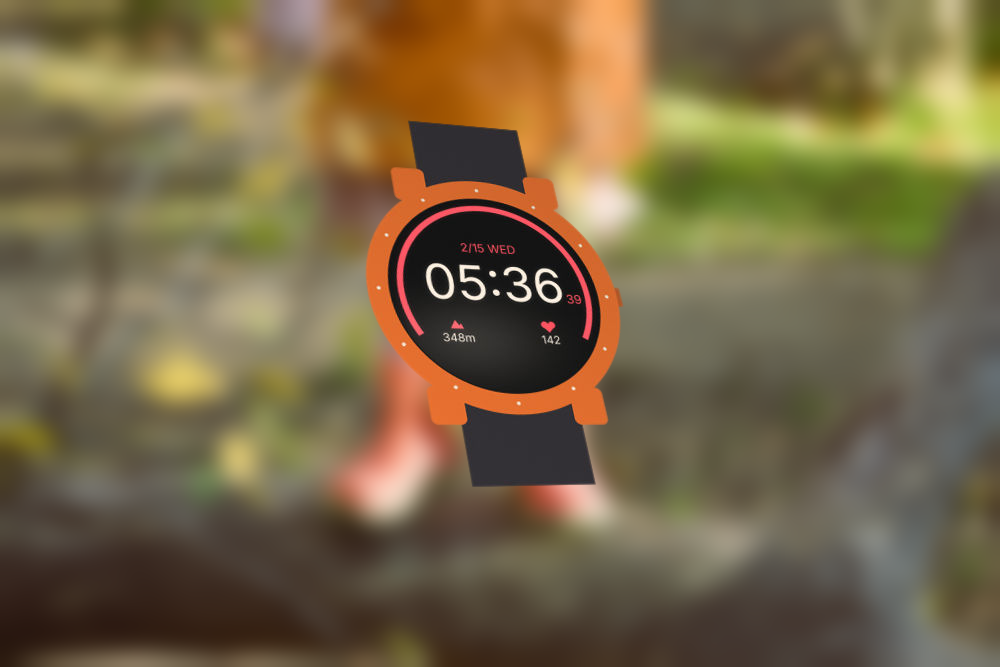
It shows 5 h 36 min 39 s
